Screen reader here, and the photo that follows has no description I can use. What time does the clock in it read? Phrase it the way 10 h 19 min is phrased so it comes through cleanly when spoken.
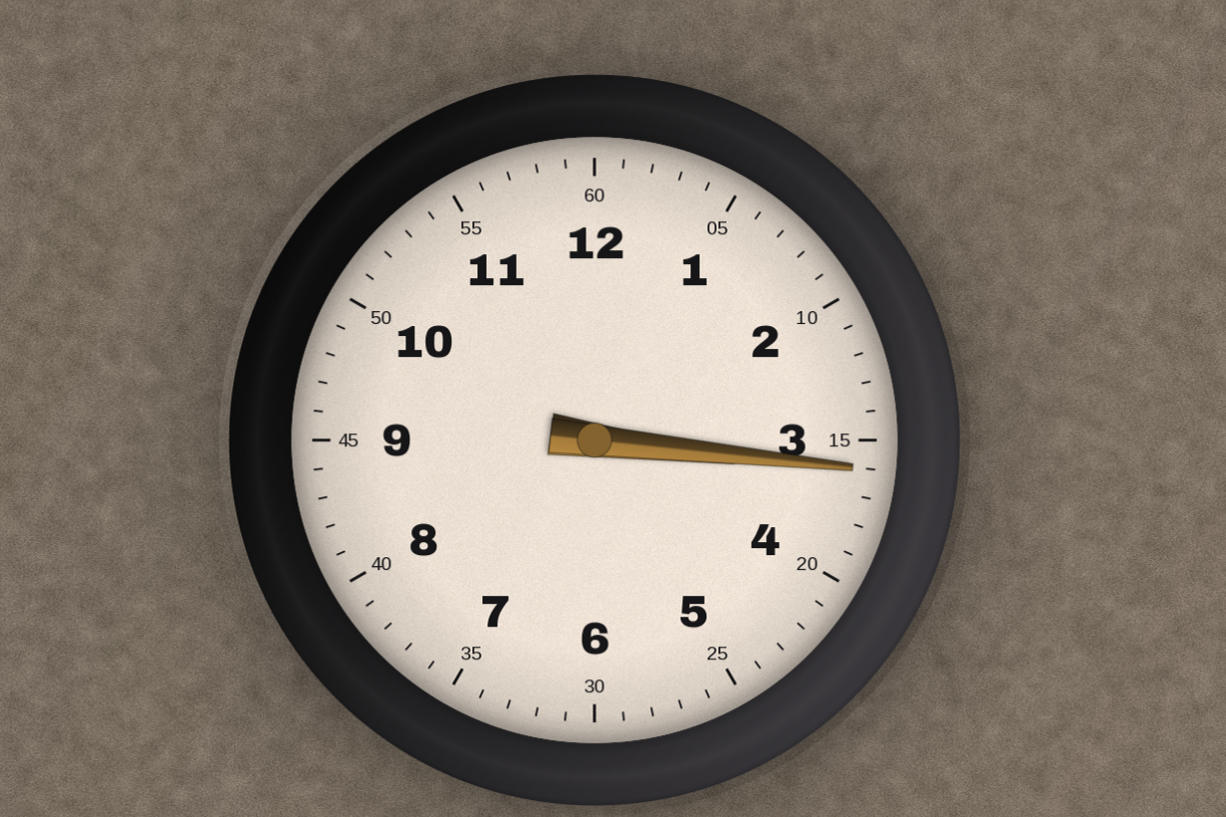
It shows 3 h 16 min
